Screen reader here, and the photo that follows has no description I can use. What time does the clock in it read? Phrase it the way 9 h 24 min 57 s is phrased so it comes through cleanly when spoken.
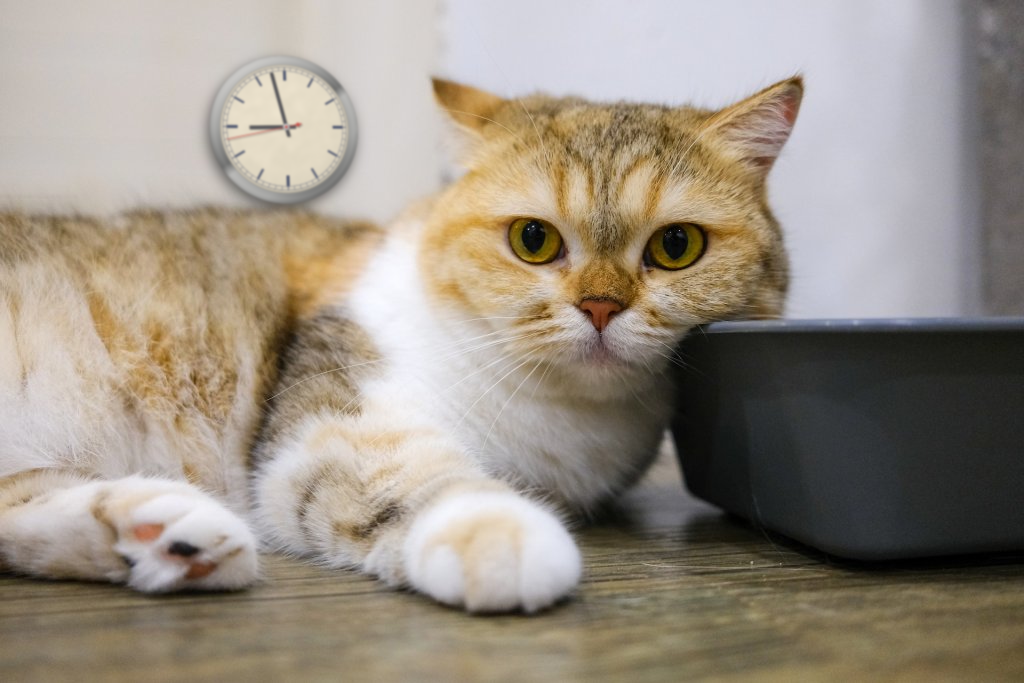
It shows 8 h 57 min 43 s
